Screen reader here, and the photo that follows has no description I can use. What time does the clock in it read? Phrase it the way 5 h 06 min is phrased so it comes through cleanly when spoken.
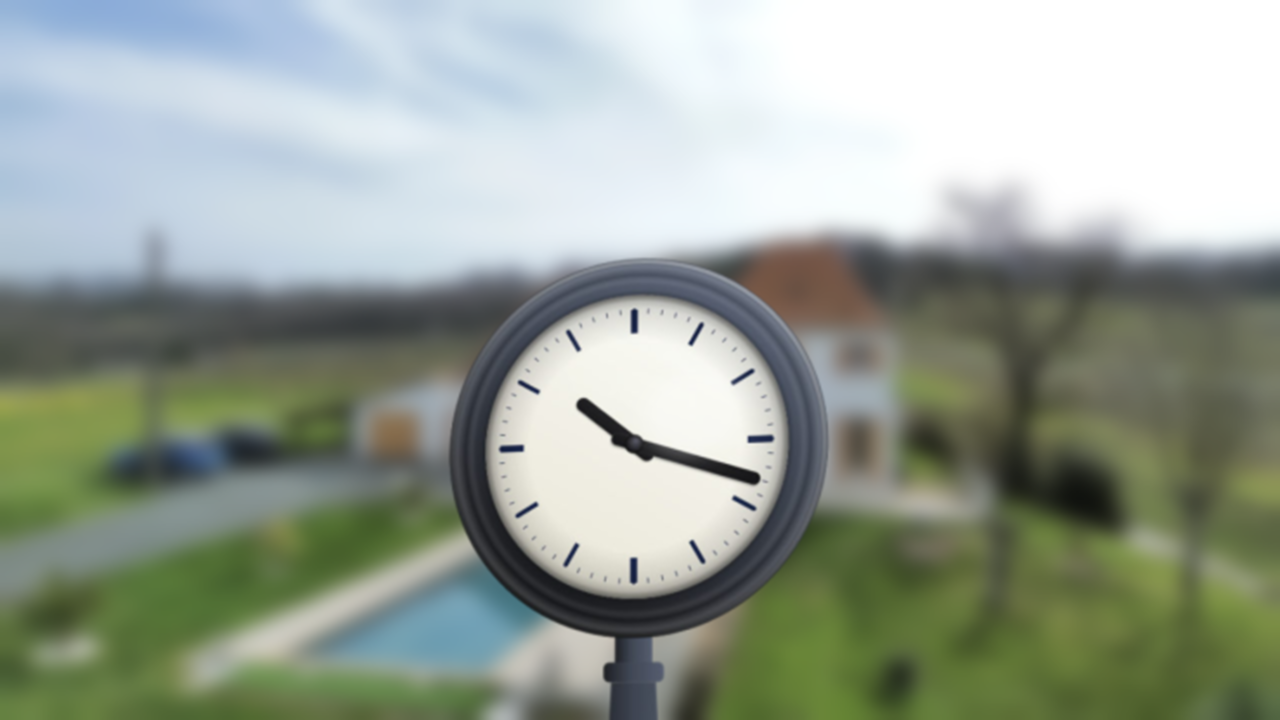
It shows 10 h 18 min
